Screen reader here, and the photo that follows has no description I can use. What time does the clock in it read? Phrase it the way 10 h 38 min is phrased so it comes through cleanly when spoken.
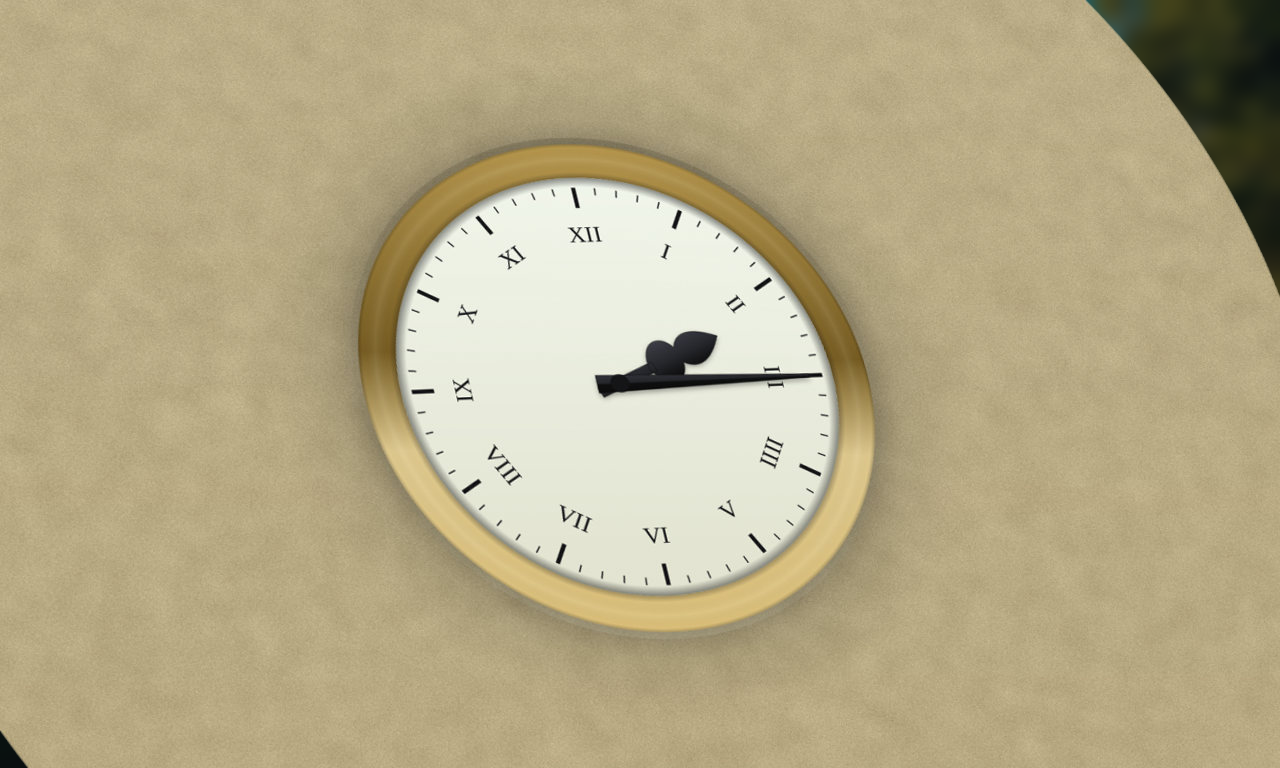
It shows 2 h 15 min
